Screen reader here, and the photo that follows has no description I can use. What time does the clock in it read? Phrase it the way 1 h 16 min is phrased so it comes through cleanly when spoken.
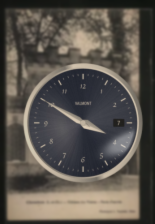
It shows 3 h 50 min
